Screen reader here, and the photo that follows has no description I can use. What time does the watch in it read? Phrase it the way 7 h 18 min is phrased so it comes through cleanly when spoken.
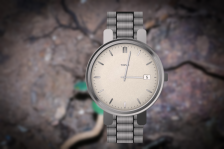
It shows 3 h 02 min
